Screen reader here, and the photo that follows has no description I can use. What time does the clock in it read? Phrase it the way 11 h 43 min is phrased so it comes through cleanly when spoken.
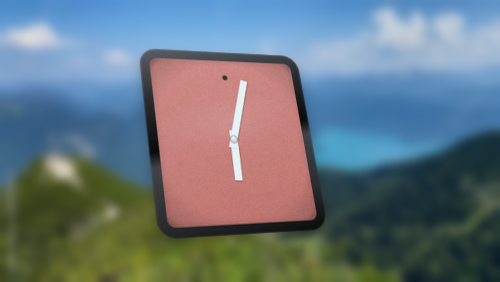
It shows 6 h 03 min
